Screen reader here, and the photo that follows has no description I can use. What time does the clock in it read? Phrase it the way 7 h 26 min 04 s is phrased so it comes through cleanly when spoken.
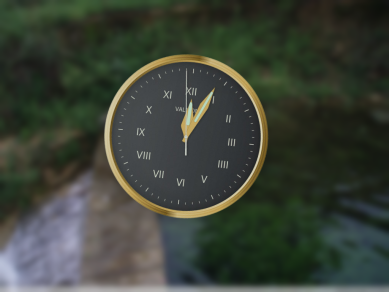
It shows 12 h 03 min 59 s
